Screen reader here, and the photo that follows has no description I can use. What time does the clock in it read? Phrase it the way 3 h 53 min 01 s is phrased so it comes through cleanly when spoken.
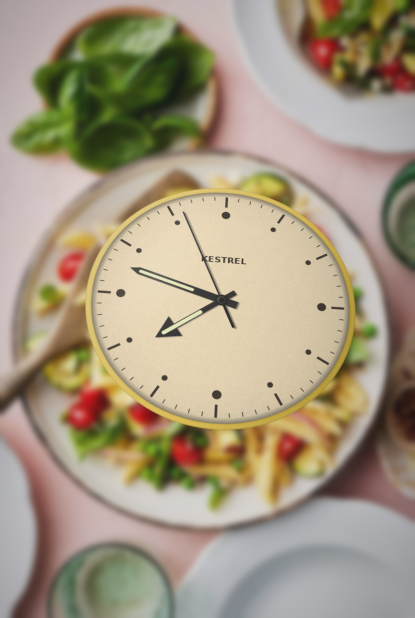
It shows 7 h 47 min 56 s
